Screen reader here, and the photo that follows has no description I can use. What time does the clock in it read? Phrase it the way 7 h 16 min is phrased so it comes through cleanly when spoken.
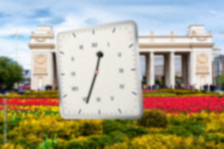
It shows 12 h 34 min
